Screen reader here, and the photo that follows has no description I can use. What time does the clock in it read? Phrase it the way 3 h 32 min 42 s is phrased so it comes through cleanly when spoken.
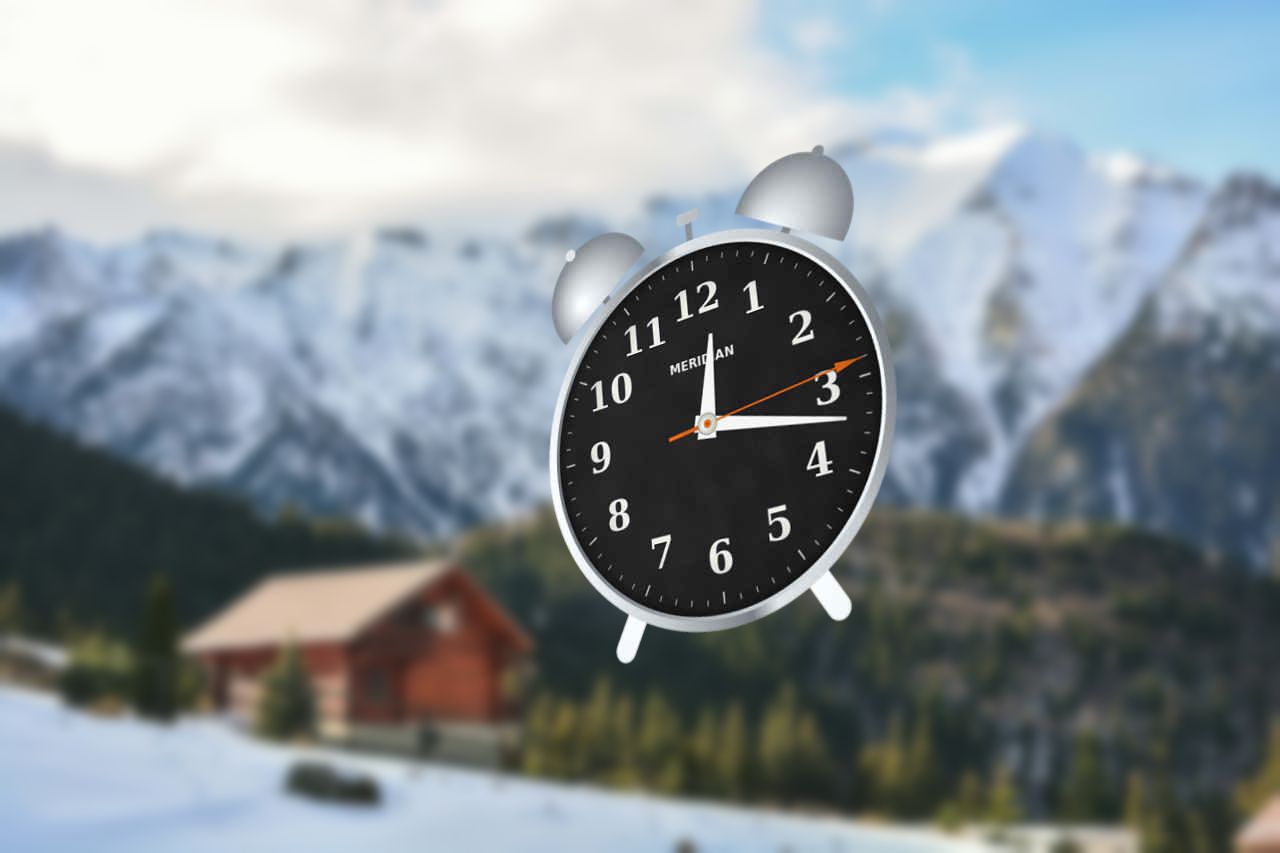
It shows 12 h 17 min 14 s
